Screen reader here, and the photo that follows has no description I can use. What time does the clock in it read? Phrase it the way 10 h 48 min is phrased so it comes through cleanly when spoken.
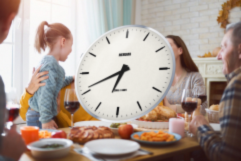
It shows 6 h 41 min
